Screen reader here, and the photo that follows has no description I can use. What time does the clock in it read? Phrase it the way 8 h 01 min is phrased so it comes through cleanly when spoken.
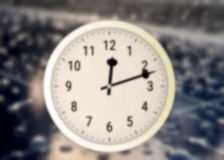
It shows 12 h 12 min
